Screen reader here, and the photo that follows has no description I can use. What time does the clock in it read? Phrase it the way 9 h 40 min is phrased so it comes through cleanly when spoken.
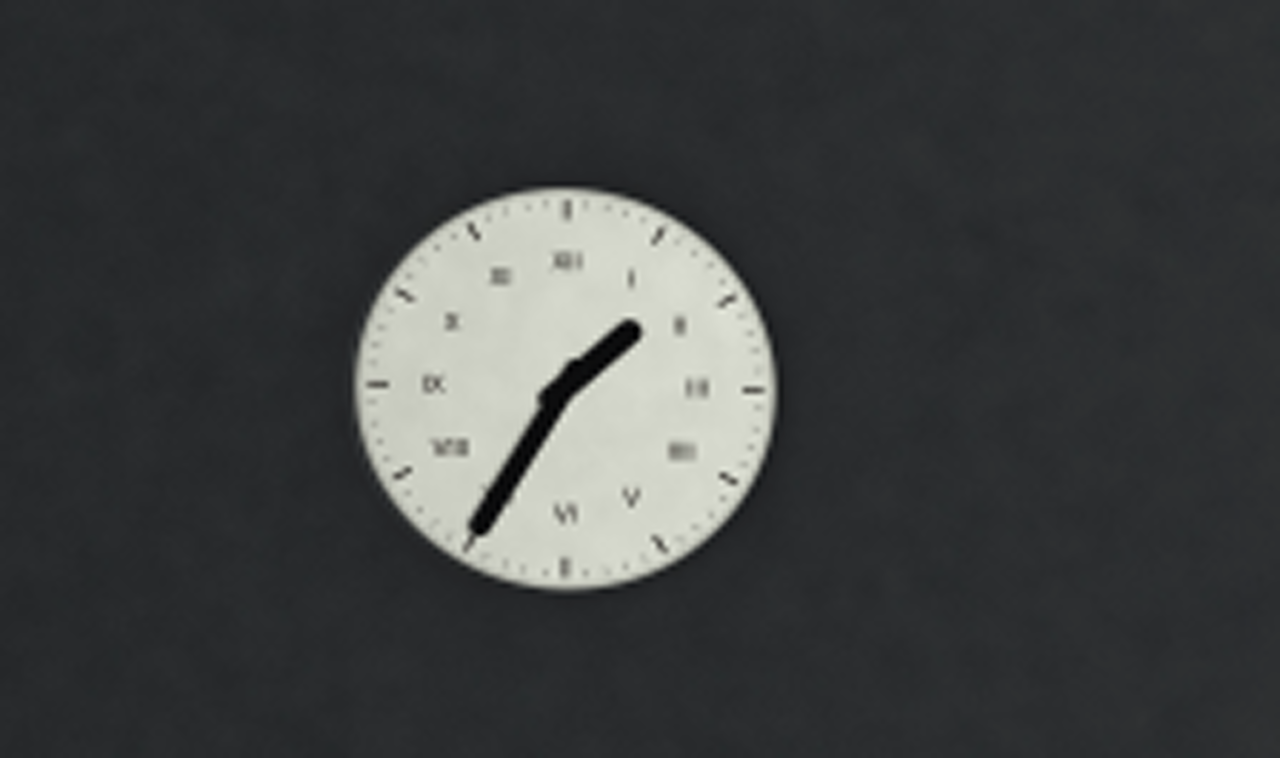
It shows 1 h 35 min
